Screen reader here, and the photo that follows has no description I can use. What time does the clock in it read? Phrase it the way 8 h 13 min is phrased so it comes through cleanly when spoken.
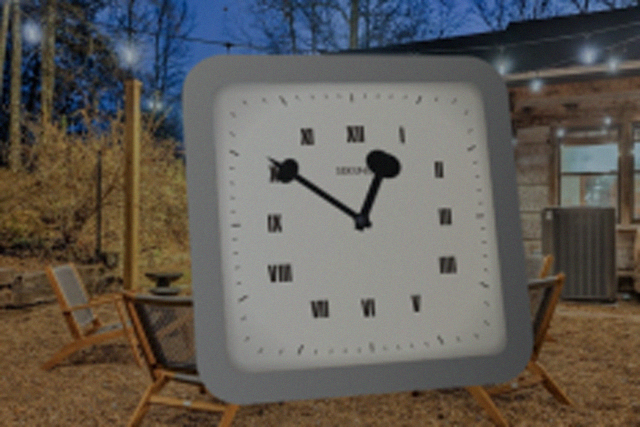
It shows 12 h 51 min
